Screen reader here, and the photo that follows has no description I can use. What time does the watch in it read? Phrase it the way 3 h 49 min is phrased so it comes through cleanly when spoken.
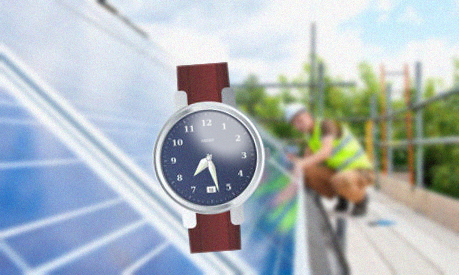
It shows 7 h 28 min
